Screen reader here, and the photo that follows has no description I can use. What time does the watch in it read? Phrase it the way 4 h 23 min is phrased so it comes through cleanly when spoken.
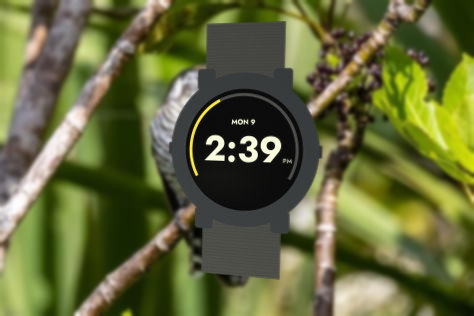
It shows 2 h 39 min
